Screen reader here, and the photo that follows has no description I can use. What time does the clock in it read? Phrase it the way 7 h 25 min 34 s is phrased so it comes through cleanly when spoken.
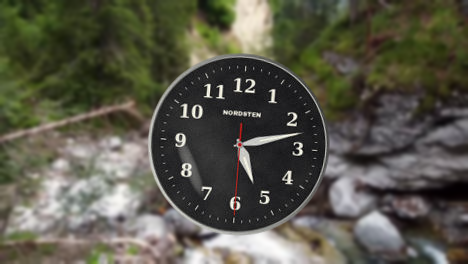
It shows 5 h 12 min 30 s
